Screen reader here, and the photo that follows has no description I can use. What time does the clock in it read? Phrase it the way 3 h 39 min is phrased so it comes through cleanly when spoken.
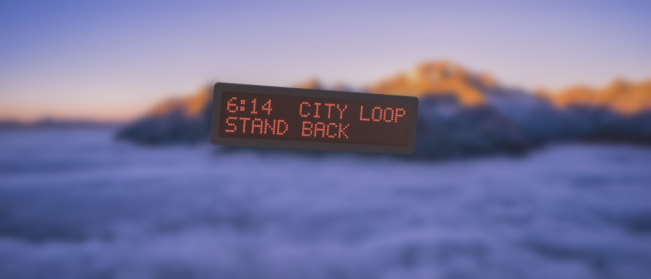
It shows 6 h 14 min
